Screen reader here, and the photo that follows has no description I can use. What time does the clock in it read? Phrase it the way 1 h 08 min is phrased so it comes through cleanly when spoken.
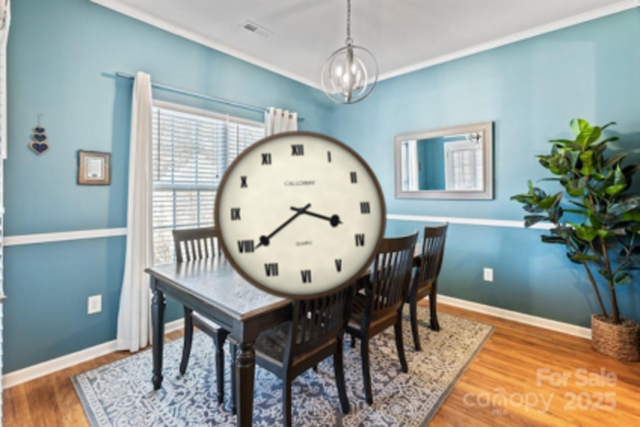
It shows 3 h 39 min
